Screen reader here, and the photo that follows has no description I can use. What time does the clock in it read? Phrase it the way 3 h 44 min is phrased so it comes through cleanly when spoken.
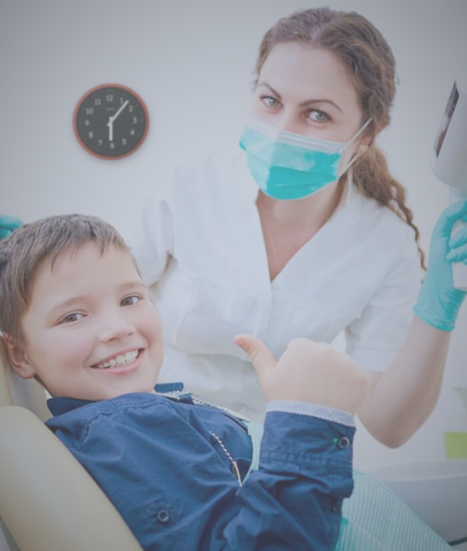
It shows 6 h 07 min
